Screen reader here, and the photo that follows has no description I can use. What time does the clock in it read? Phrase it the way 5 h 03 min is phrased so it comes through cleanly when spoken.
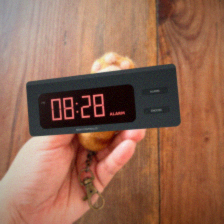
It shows 8 h 28 min
